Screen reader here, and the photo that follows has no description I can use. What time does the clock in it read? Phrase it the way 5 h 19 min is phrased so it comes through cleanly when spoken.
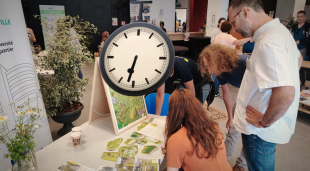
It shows 6 h 32 min
